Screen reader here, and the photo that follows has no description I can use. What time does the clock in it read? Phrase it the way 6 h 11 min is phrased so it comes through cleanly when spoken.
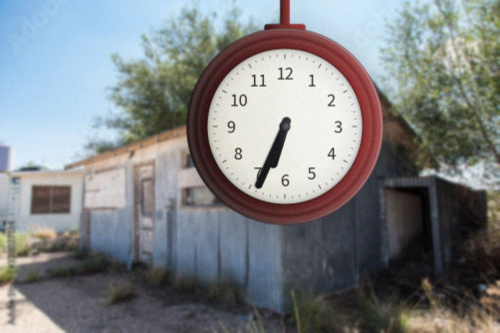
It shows 6 h 34 min
